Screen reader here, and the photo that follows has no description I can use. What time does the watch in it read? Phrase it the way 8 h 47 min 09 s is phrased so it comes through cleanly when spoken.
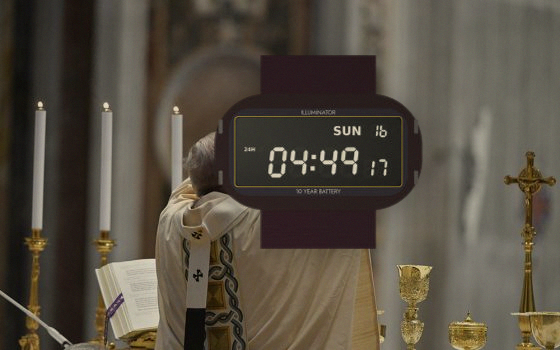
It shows 4 h 49 min 17 s
